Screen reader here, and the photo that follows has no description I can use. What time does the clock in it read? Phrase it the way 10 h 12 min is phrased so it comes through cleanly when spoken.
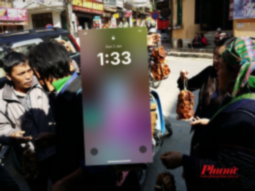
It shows 1 h 33 min
